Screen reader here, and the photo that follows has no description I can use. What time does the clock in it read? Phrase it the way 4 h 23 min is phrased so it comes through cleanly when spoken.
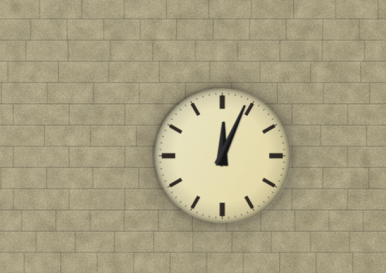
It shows 12 h 04 min
